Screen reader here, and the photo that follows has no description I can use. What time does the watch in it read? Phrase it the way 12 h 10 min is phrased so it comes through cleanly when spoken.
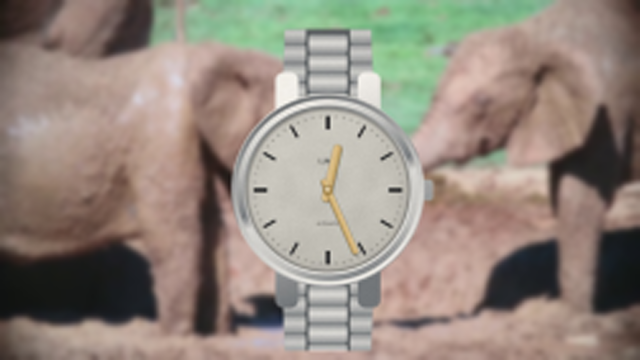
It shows 12 h 26 min
